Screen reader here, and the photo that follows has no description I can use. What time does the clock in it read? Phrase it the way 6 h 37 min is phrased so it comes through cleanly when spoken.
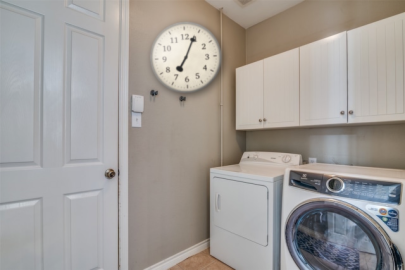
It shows 7 h 04 min
